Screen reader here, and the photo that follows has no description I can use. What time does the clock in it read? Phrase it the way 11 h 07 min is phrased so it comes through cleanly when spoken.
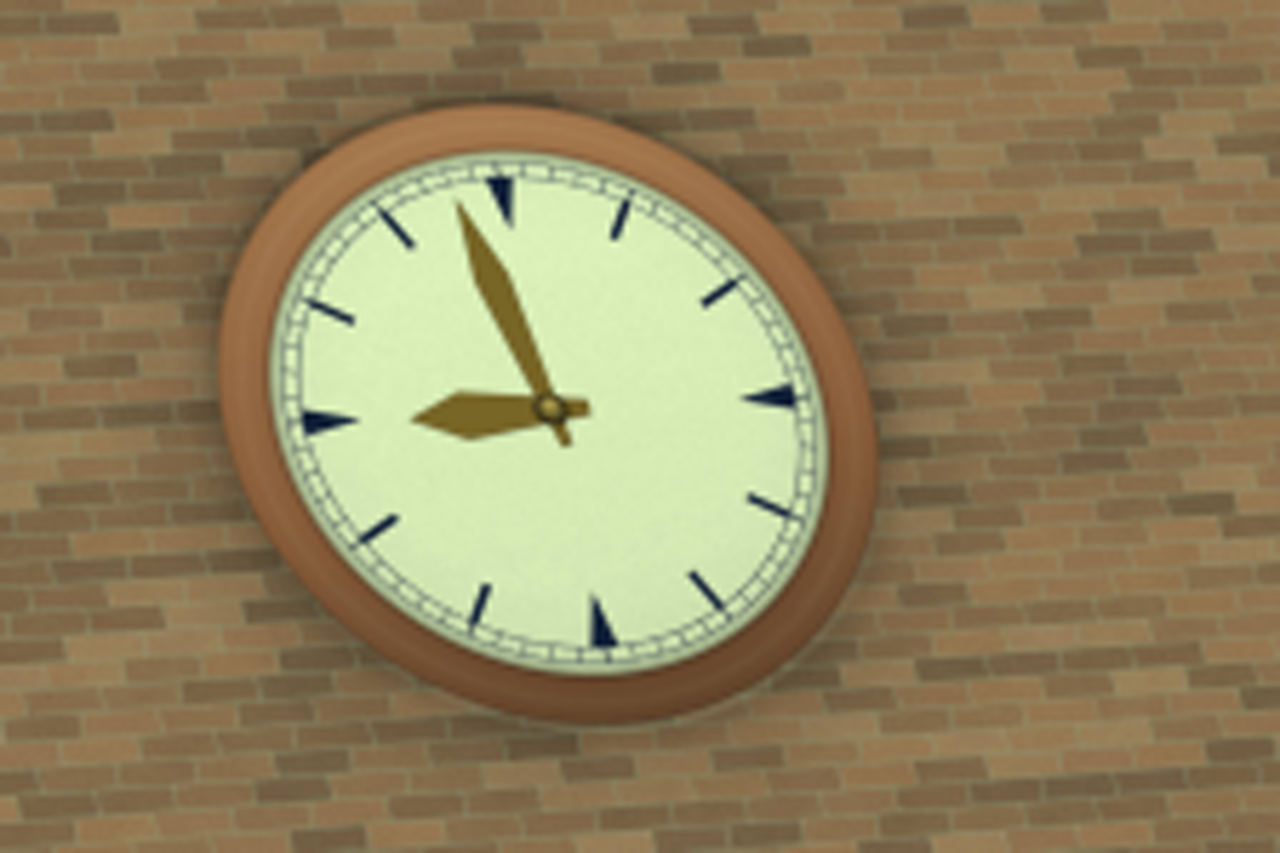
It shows 8 h 58 min
